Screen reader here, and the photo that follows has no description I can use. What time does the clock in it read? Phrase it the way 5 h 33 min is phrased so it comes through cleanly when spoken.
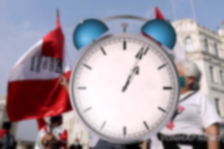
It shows 1 h 04 min
